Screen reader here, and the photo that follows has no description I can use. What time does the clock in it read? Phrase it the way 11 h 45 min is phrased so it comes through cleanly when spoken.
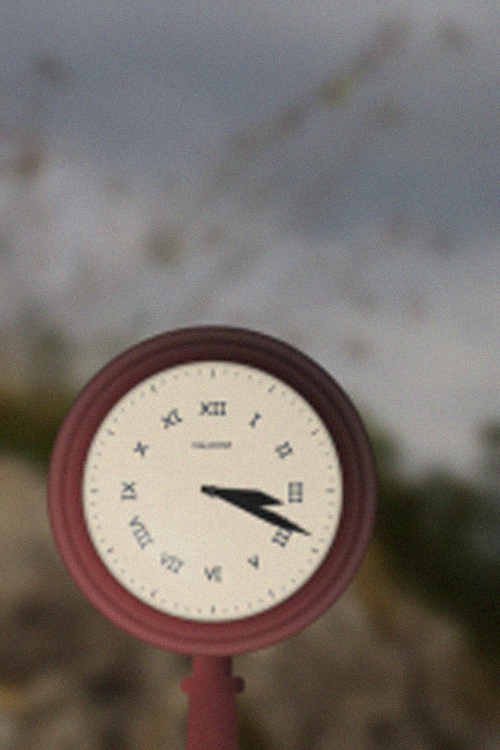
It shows 3 h 19 min
